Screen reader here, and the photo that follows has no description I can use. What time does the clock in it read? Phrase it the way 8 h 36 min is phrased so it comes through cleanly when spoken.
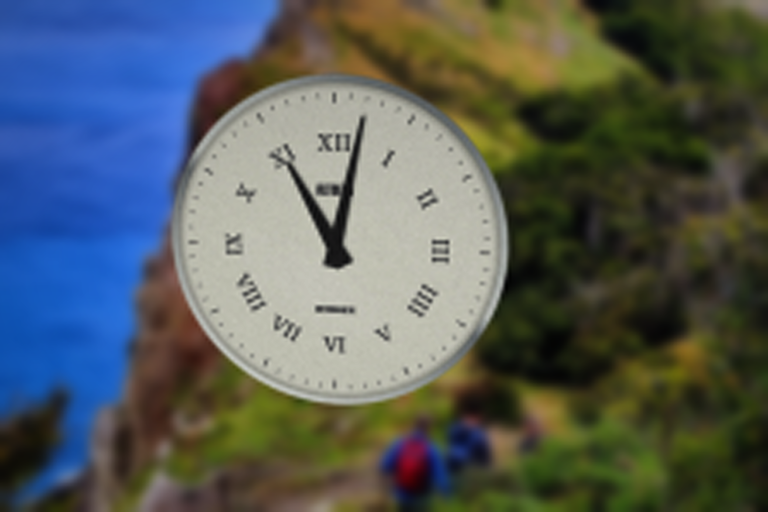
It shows 11 h 02 min
